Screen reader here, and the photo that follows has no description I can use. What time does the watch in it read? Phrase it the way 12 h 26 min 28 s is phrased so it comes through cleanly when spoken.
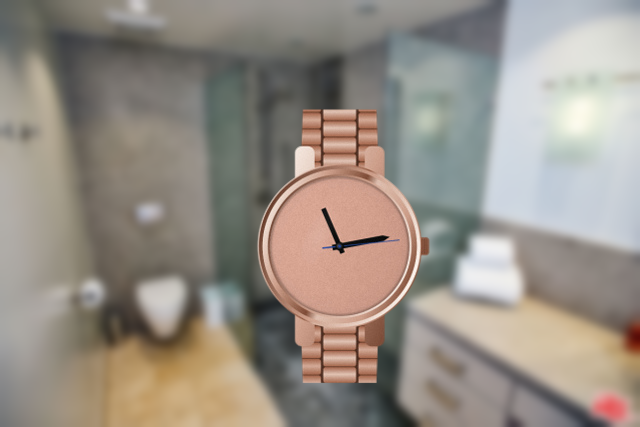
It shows 11 h 13 min 14 s
